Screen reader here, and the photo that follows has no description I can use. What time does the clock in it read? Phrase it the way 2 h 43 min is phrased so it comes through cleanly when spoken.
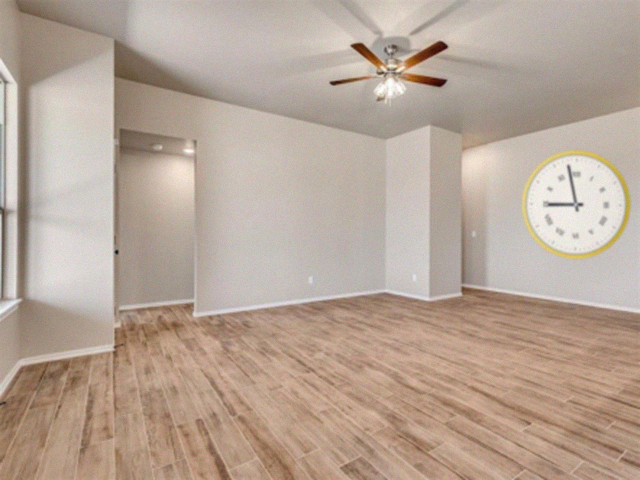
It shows 8 h 58 min
